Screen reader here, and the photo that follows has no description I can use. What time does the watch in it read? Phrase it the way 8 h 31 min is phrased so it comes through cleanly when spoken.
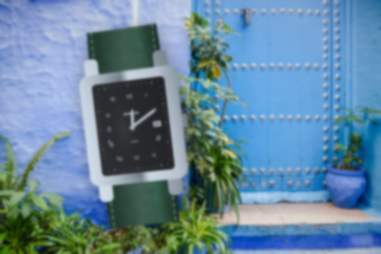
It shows 12 h 10 min
